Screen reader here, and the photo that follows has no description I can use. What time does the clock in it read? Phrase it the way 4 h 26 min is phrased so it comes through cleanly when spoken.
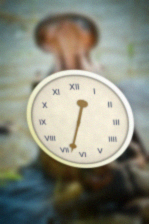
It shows 12 h 33 min
